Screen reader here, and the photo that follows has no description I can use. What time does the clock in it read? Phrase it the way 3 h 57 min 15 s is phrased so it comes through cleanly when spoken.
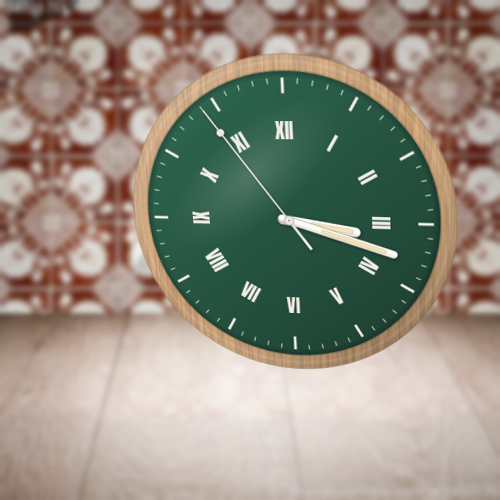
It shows 3 h 17 min 54 s
